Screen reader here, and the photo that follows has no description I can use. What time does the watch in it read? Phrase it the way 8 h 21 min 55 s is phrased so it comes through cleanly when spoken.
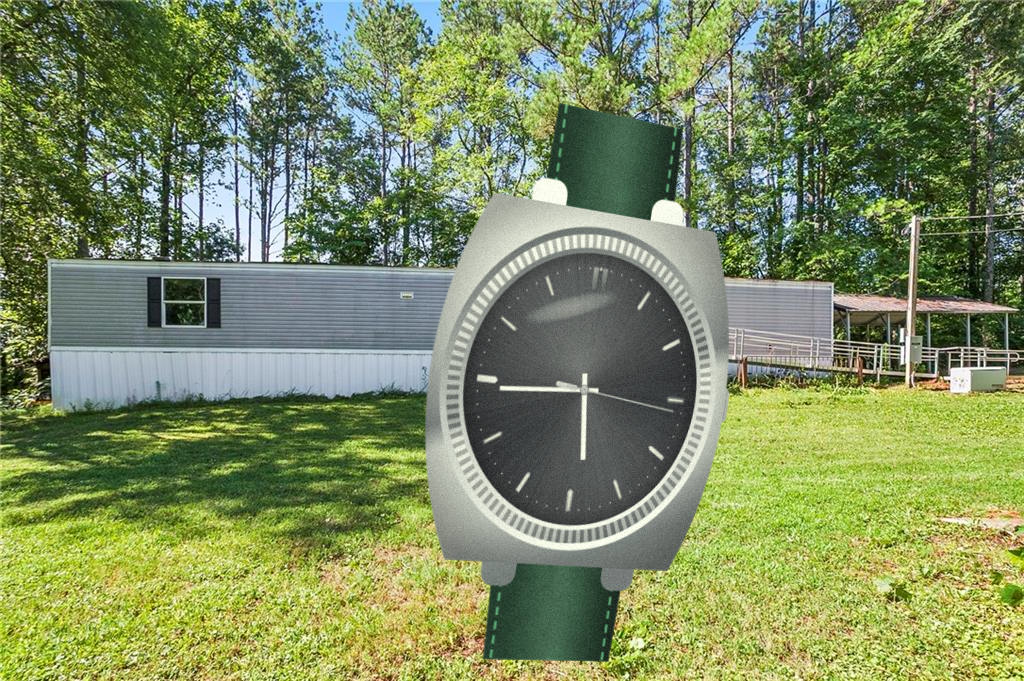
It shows 5 h 44 min 16 s
